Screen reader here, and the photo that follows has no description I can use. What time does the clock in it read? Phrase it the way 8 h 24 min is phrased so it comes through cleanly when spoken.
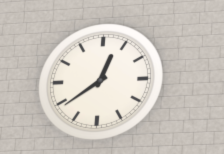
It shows 12 h 39 min
